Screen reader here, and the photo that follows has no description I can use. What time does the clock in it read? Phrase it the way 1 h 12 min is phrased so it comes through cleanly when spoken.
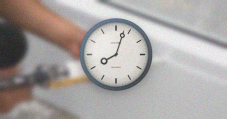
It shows 8 h 03 min
